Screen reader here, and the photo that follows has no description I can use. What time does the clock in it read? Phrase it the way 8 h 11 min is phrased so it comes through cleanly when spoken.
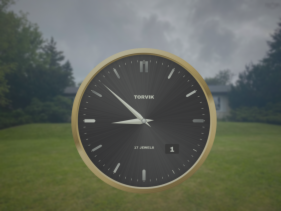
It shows 8 h 52 min
